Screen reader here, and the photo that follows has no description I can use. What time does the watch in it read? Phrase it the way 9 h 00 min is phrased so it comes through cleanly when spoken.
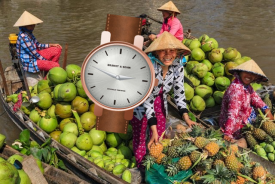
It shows 2 h 48 min
